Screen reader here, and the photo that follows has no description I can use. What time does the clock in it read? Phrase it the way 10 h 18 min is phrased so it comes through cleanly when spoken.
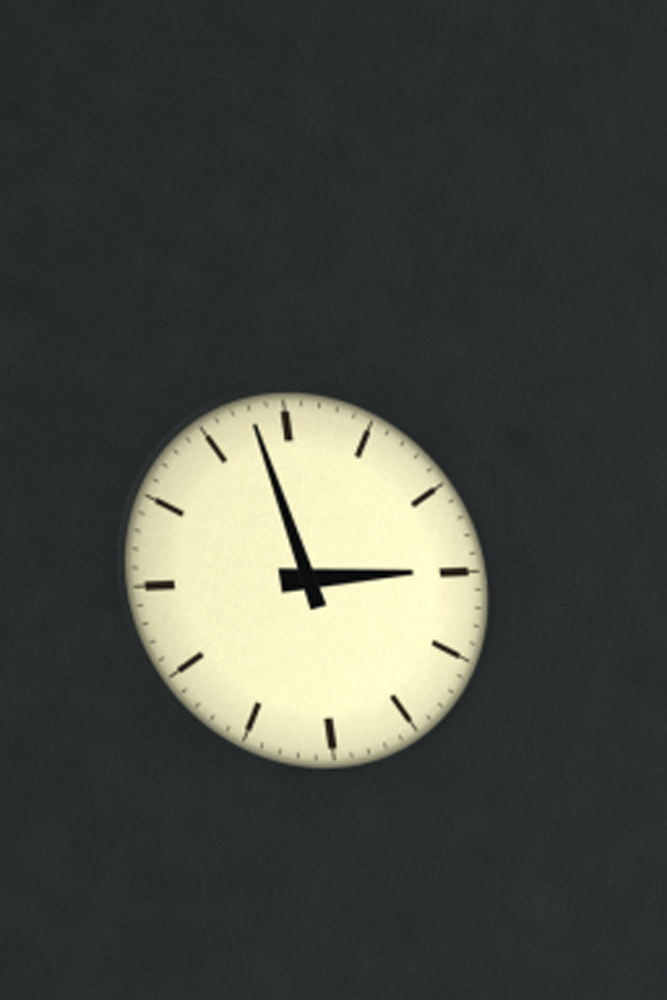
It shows 2 h 58 min
